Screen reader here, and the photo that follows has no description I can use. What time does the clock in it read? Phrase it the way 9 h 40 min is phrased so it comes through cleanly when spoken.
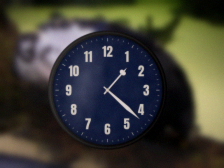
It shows 1 h 22 min
